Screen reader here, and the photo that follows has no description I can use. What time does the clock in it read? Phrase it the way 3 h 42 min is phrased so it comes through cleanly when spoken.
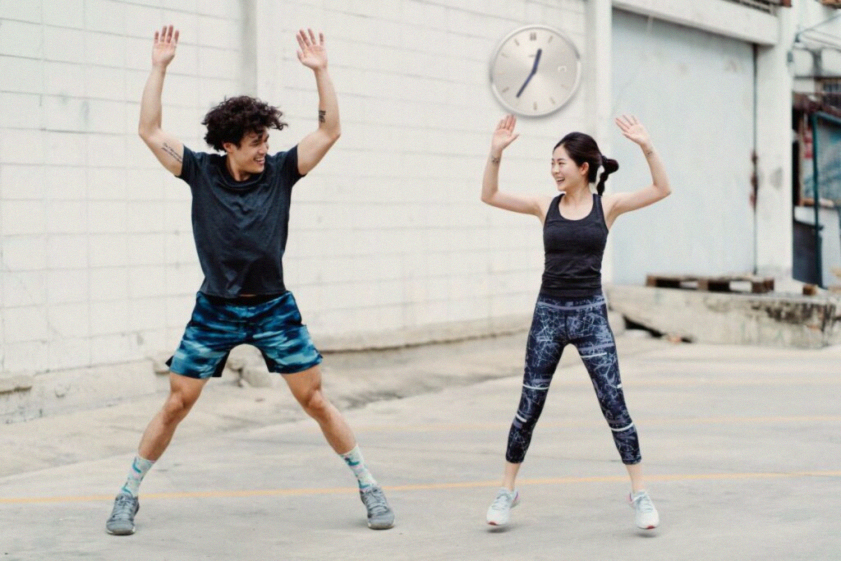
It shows 12 h 36 min
